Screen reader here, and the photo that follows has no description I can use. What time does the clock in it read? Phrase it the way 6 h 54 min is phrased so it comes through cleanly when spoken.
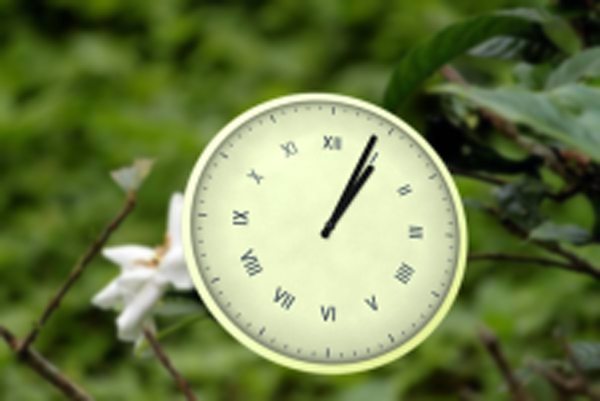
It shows 1 h 04 min
